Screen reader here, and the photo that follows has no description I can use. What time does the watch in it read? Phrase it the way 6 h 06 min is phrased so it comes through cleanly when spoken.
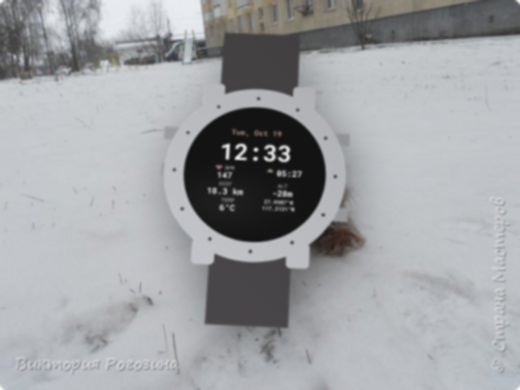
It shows 12 h 33 min
